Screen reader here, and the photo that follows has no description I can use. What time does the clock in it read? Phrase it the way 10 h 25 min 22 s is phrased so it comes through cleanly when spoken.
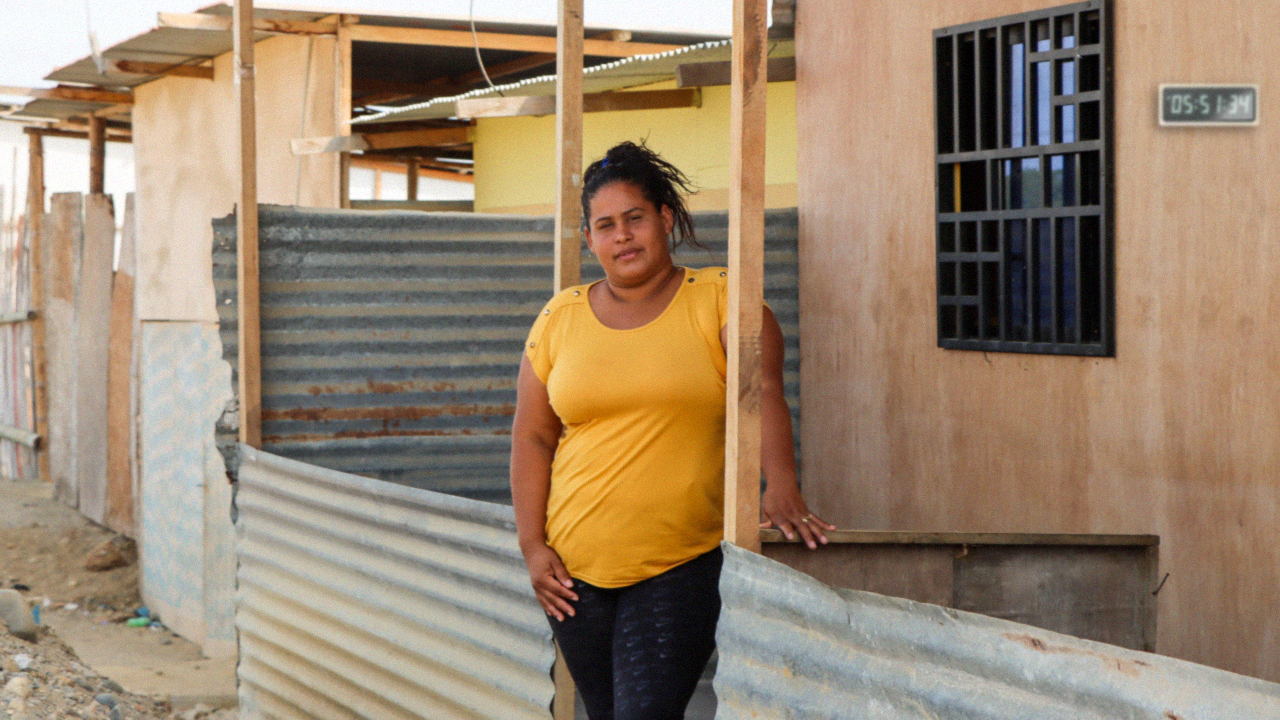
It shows 5 h 51 min 34 s
